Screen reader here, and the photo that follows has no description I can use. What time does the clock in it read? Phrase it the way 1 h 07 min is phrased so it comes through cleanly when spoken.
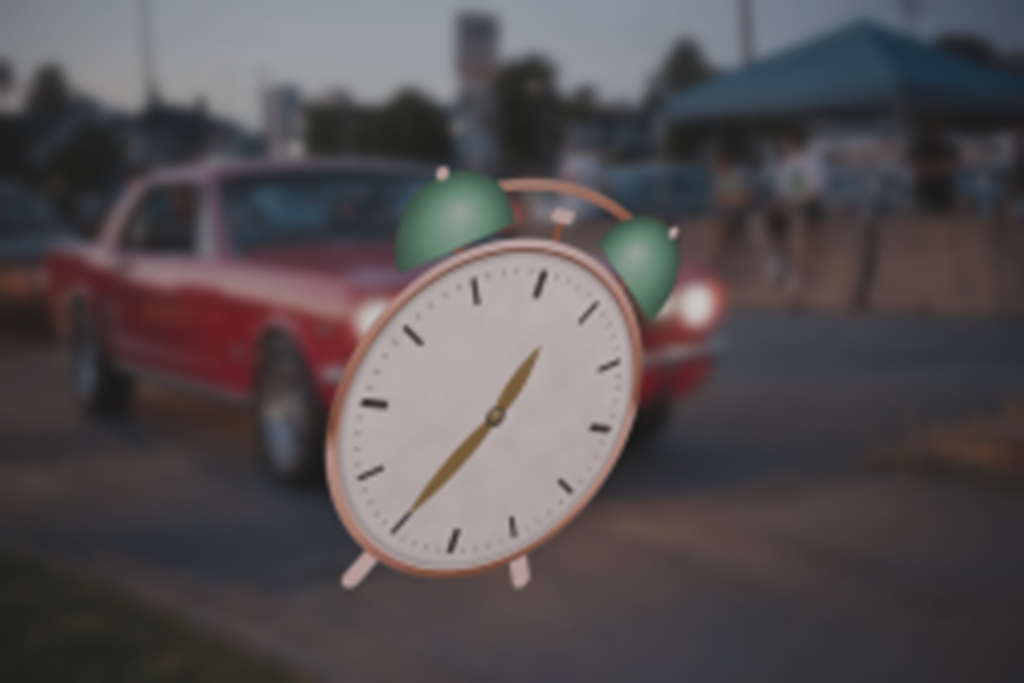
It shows 12 h 35 min
